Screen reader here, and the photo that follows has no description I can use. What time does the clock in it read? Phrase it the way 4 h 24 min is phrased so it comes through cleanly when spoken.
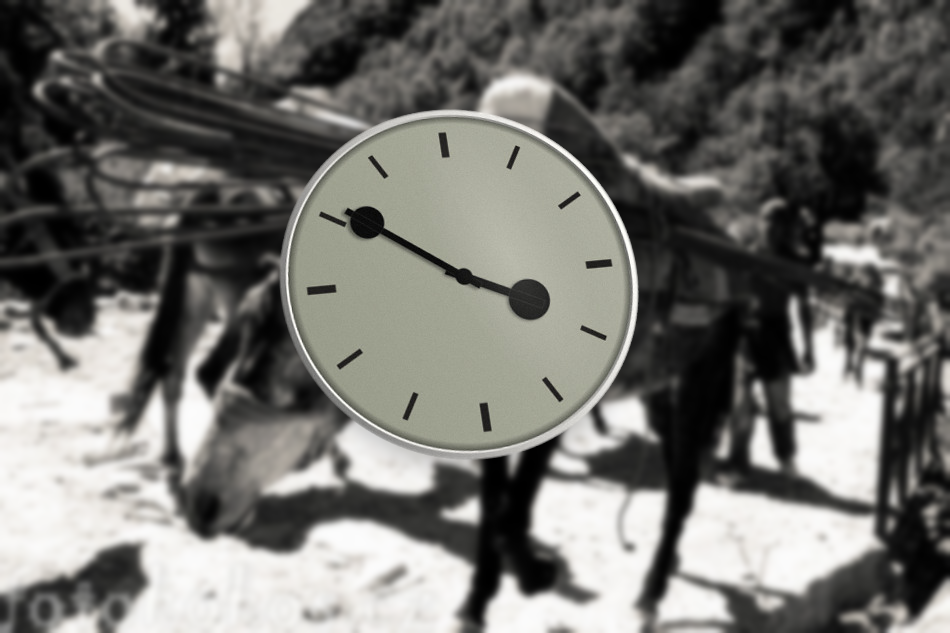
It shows 3 h 51 min
